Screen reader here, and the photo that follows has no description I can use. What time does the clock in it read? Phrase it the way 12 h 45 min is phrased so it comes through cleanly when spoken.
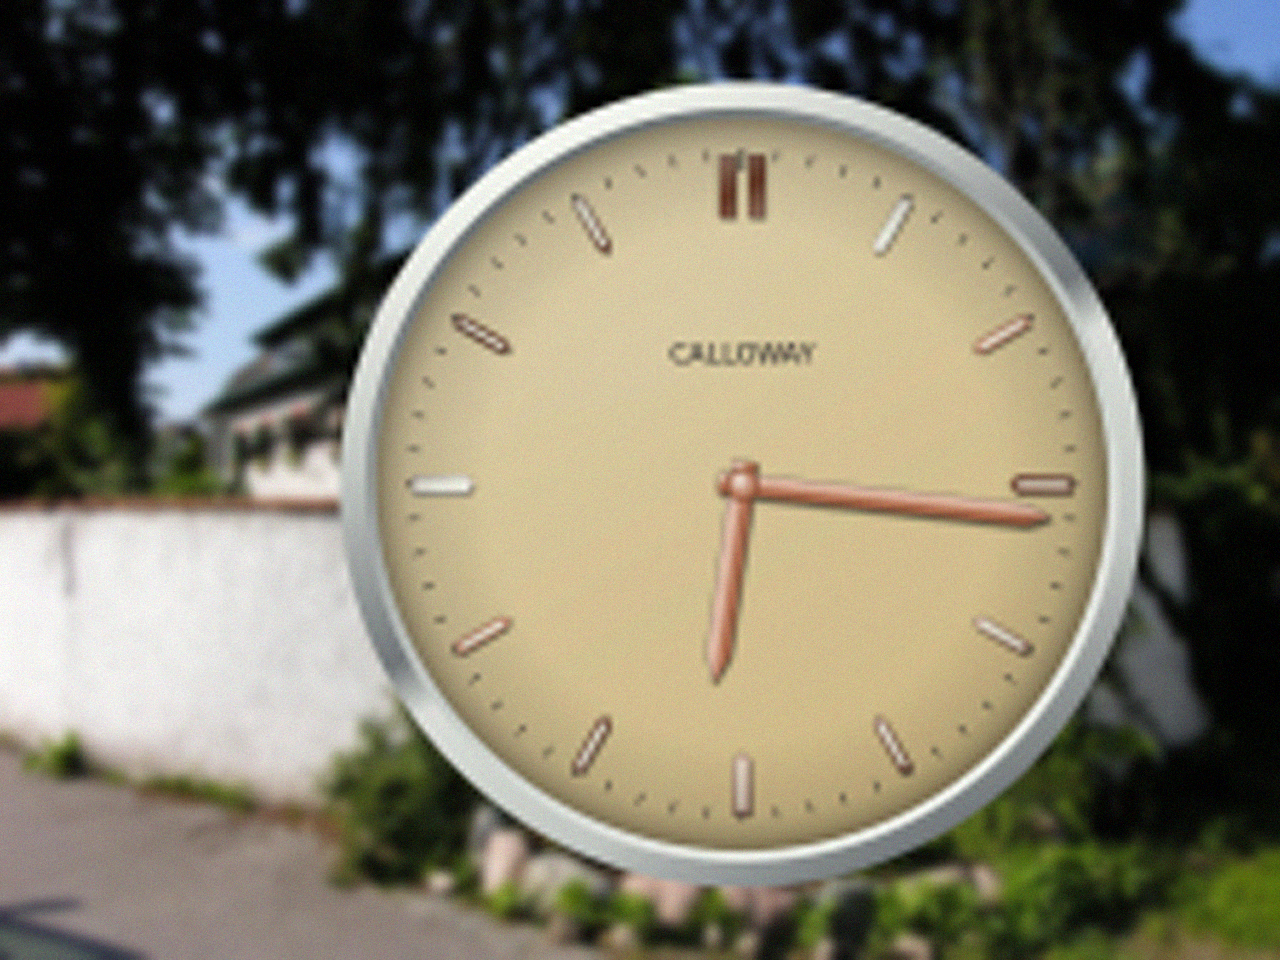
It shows 6 h 16 min
